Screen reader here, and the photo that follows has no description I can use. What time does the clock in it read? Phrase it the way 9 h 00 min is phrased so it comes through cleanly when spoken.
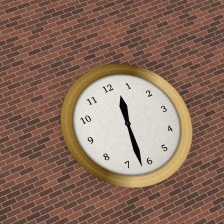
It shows 12 h 32 min
